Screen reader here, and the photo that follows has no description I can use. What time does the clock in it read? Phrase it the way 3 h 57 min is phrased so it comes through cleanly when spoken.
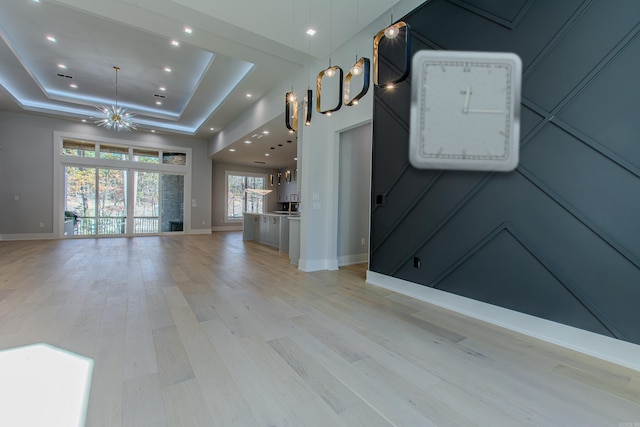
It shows 12 h 15 min
